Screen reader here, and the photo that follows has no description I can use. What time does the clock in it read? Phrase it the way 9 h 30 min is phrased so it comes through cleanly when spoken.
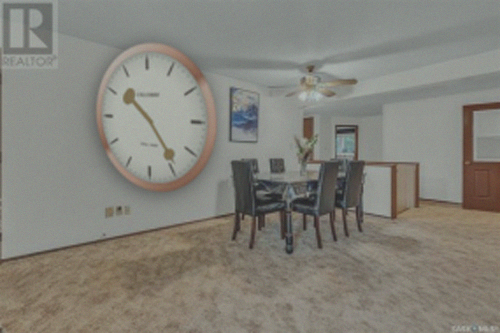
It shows 10 h 24 min
